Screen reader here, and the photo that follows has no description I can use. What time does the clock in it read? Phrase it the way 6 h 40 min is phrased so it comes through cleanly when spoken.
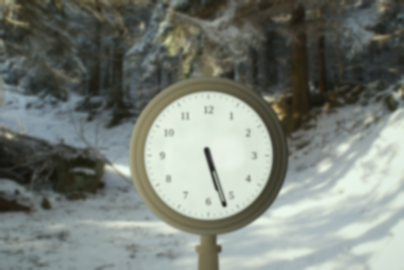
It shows 5 h 27 min
